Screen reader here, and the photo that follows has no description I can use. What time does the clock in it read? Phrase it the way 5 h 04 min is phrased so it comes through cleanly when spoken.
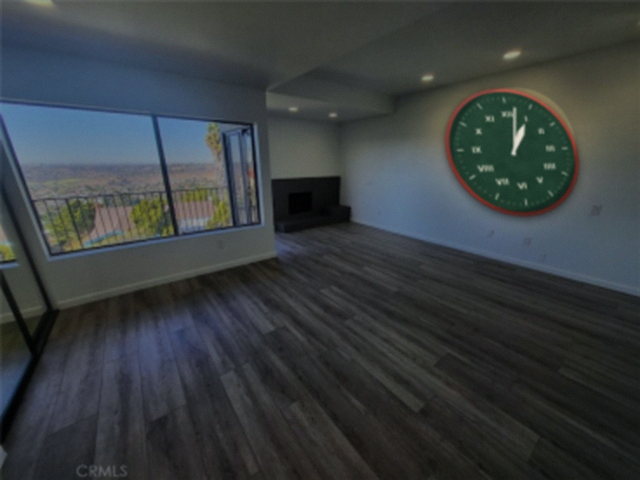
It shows 1 h 02 min
